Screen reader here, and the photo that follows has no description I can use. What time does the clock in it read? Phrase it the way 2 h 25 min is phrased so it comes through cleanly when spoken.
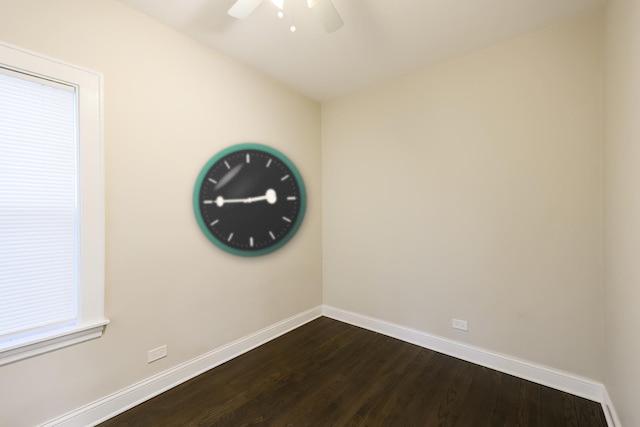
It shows 2 h 45 min
